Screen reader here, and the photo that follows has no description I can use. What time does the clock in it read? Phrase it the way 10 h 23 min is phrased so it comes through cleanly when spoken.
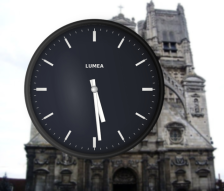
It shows 5 h 29 min
